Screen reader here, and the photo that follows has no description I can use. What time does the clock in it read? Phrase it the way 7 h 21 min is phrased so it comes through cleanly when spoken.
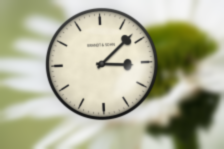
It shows 3 h 08 min
